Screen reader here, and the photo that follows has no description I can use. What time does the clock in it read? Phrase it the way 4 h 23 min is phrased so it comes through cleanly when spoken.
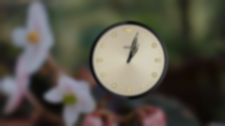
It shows 1 h 03 min
